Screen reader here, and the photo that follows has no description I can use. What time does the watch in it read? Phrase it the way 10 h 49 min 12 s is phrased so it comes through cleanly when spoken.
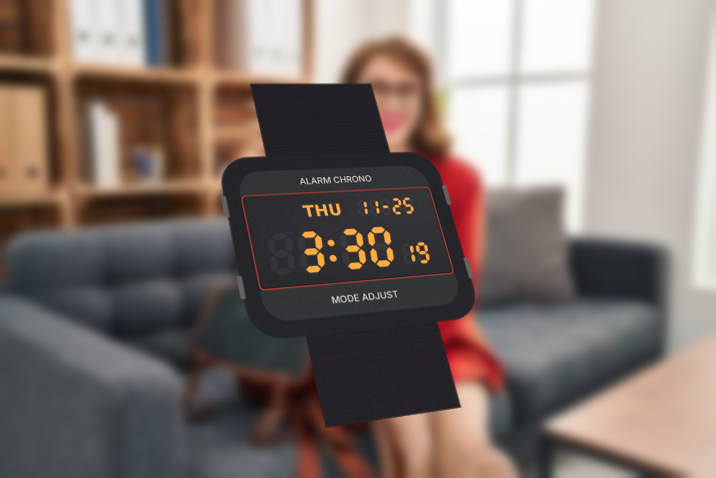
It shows 3 h 30 min 19 s
